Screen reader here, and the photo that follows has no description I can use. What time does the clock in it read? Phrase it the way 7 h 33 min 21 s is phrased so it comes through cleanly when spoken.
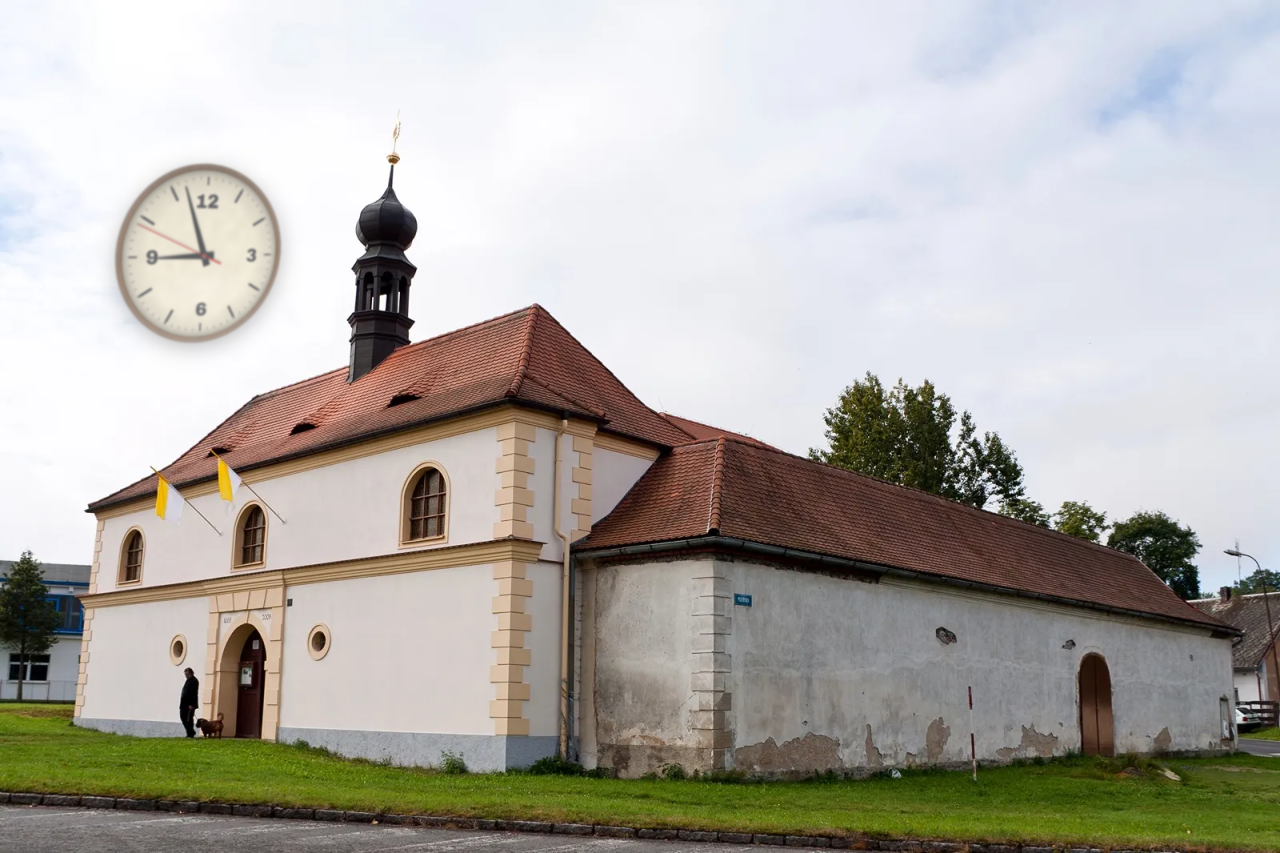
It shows 8 h 56 min 49 s
